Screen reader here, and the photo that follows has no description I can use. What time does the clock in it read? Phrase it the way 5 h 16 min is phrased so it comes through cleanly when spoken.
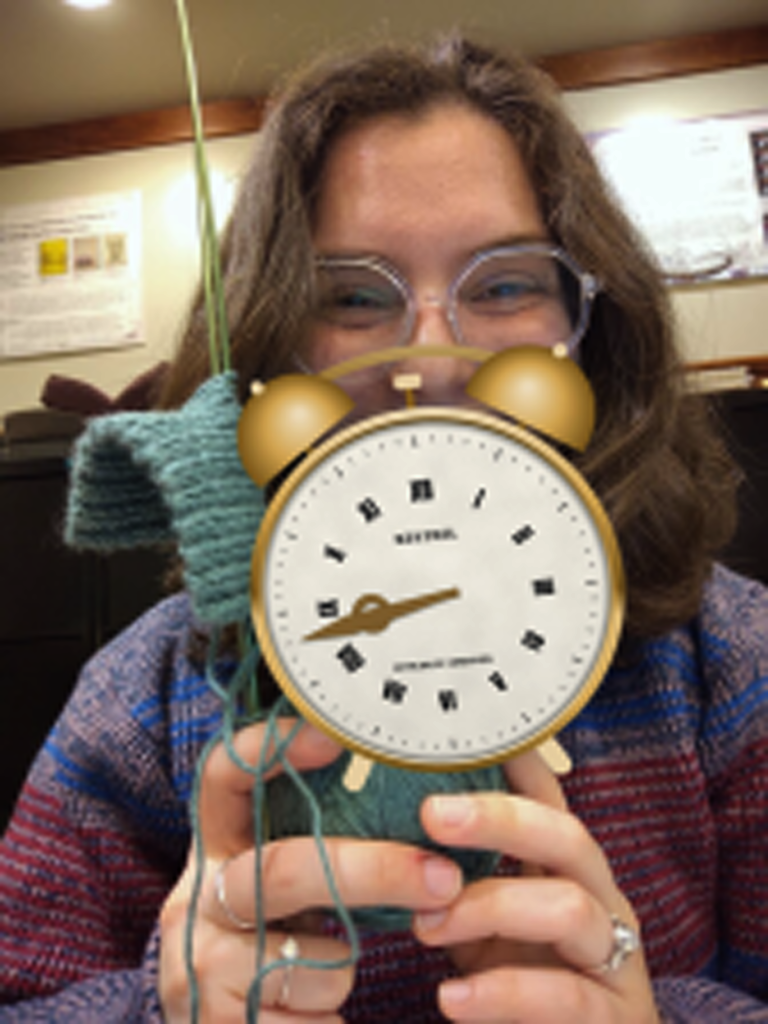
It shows 8 h 43 min
